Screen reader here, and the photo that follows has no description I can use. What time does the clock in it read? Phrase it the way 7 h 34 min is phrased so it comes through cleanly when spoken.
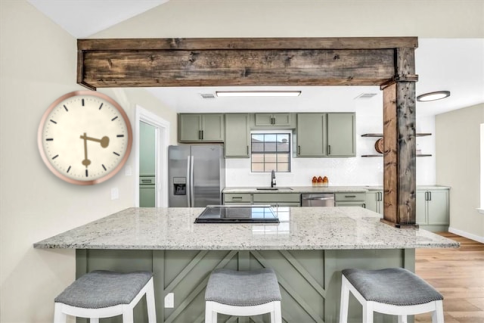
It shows 3 h 30 min
